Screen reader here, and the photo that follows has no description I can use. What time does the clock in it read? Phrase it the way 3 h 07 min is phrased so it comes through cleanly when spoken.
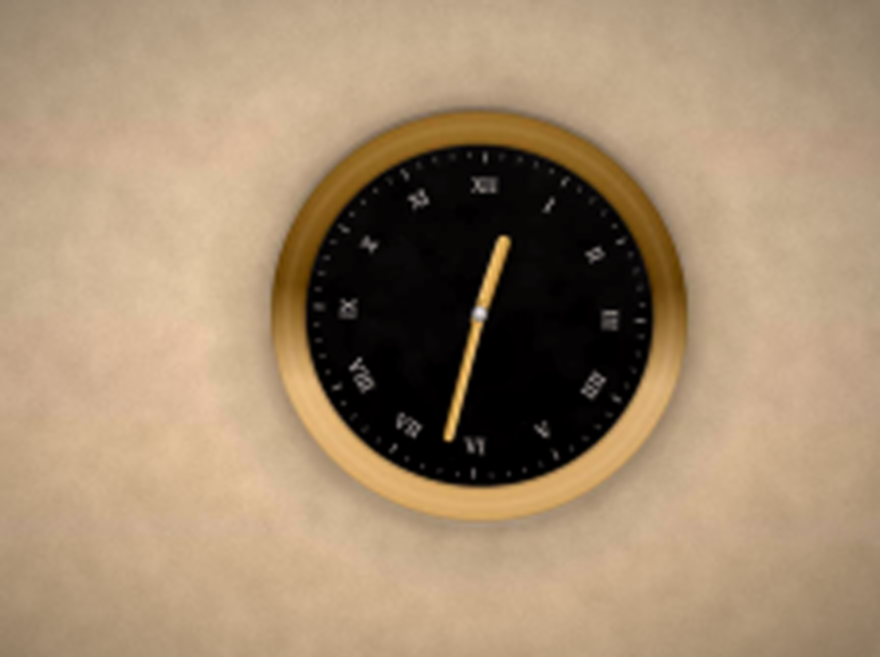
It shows 12 h 32 min
